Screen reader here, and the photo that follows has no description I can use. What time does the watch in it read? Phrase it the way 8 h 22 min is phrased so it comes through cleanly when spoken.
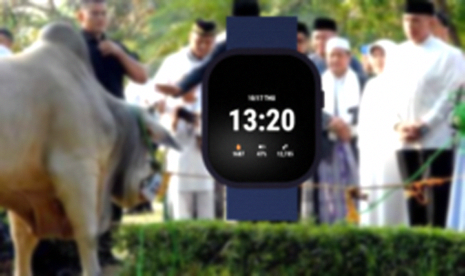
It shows 13 h 20 min
